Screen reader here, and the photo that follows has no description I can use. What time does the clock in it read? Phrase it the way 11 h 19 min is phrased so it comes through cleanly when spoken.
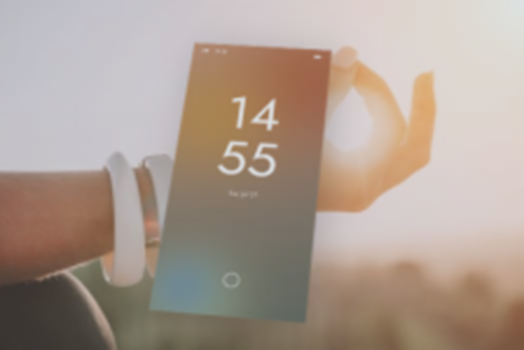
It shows 14 h 55 min
